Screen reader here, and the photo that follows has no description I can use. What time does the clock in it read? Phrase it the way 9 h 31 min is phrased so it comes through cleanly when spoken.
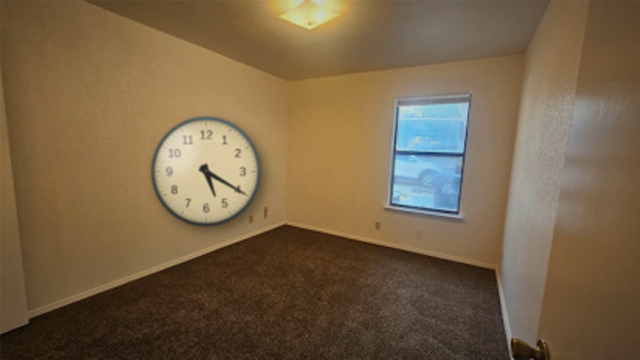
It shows 5 h 20 min
